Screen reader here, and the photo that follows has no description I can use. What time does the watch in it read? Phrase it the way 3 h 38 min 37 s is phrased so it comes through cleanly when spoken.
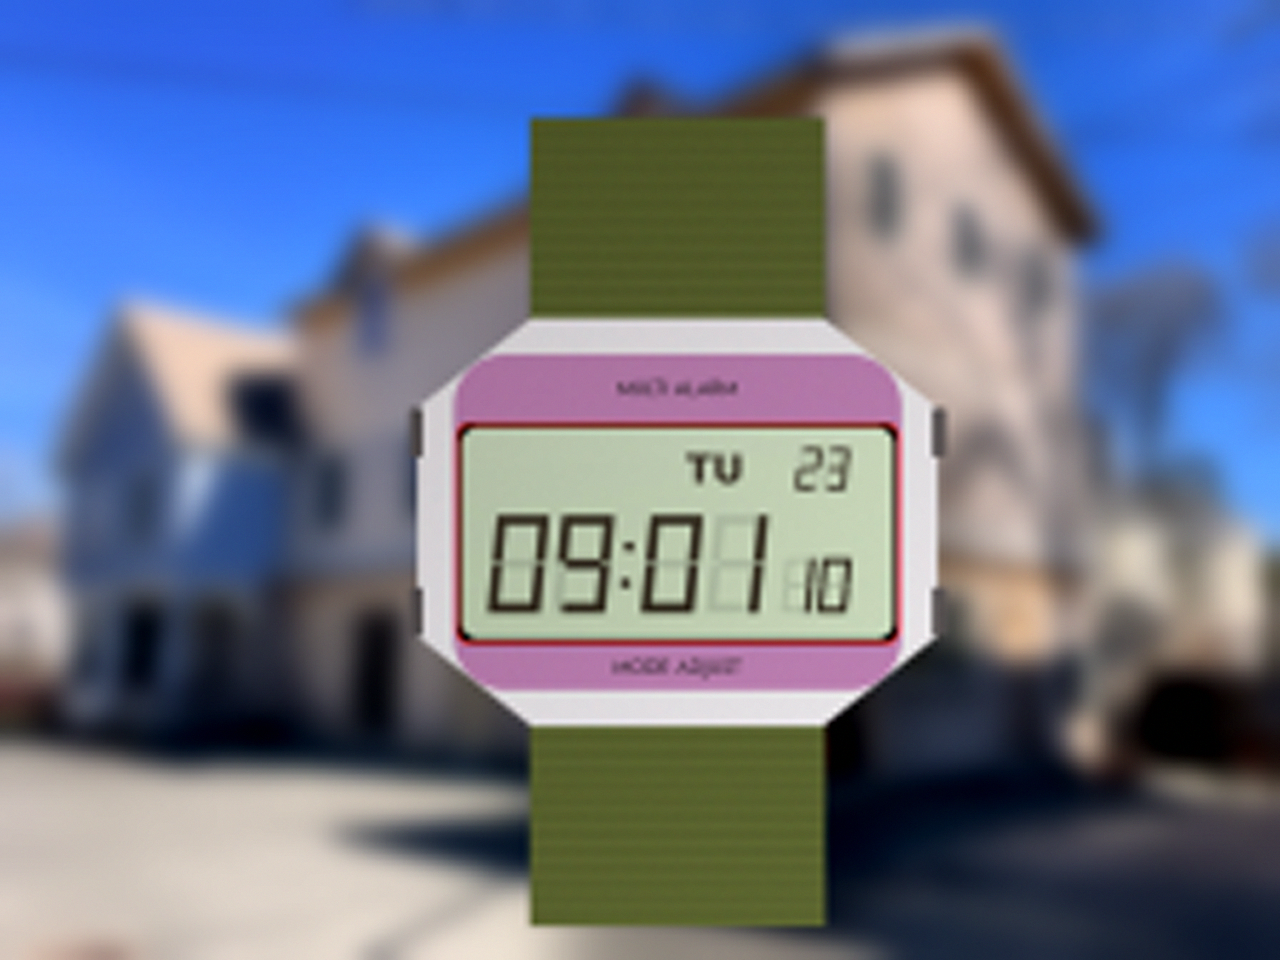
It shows 9 h 01 min 10 s
